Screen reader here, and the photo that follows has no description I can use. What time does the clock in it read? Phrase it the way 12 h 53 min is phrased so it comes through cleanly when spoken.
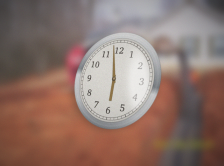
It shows 5 h 58 min
